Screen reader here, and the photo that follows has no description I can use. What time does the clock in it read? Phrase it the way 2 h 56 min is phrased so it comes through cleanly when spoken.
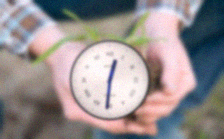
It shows 12 h 31 min
